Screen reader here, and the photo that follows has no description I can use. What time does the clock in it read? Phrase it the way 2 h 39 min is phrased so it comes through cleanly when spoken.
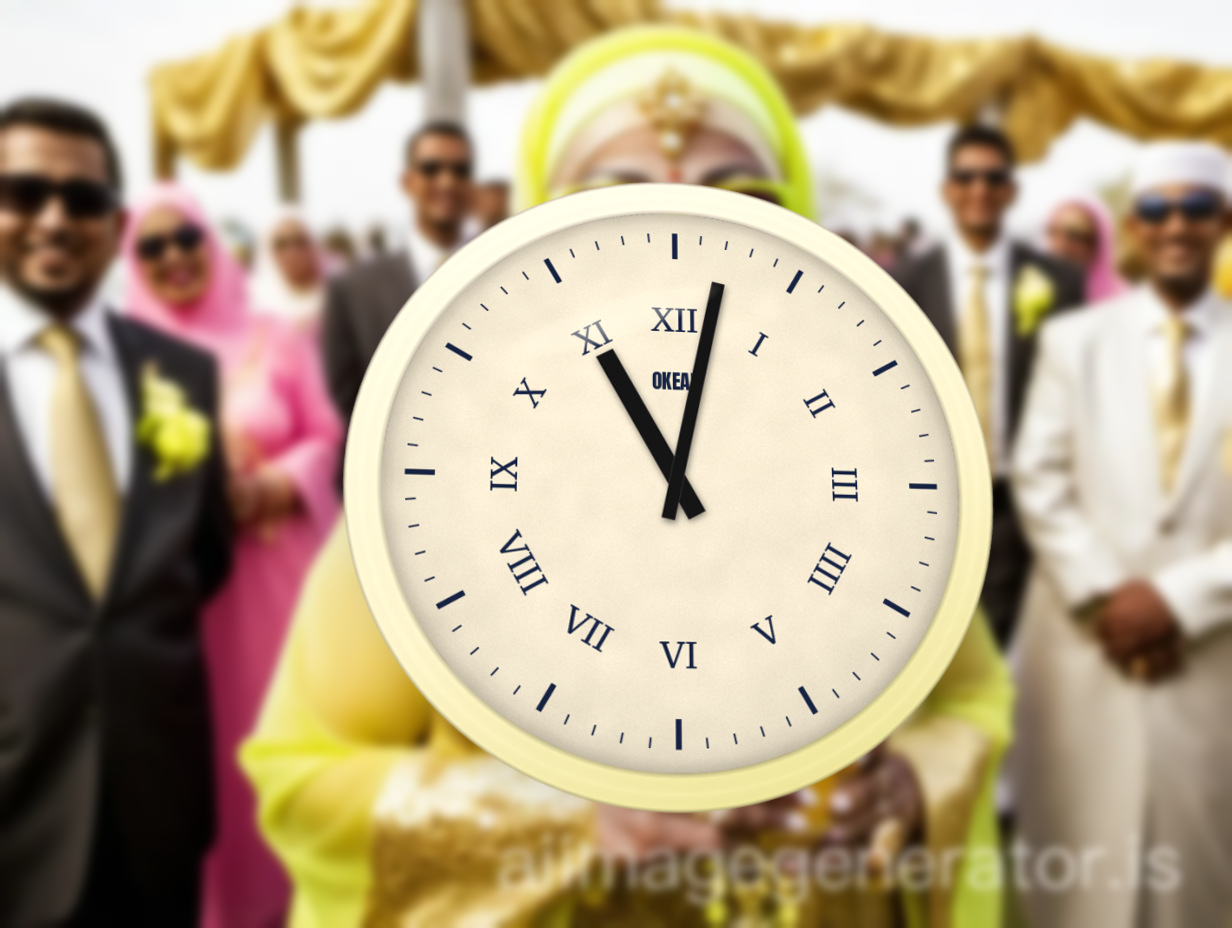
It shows 11 h 02 min
